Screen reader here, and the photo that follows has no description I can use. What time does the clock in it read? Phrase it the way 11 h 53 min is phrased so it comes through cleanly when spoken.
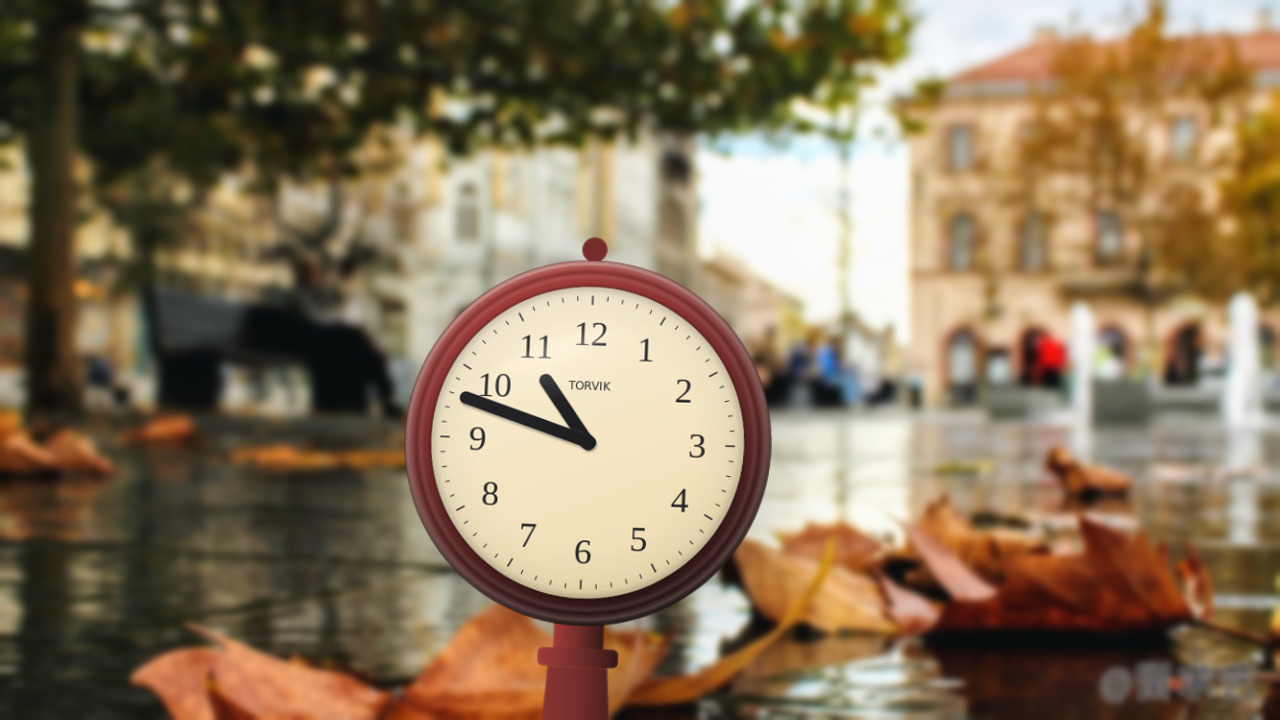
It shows 10 h 48 min
